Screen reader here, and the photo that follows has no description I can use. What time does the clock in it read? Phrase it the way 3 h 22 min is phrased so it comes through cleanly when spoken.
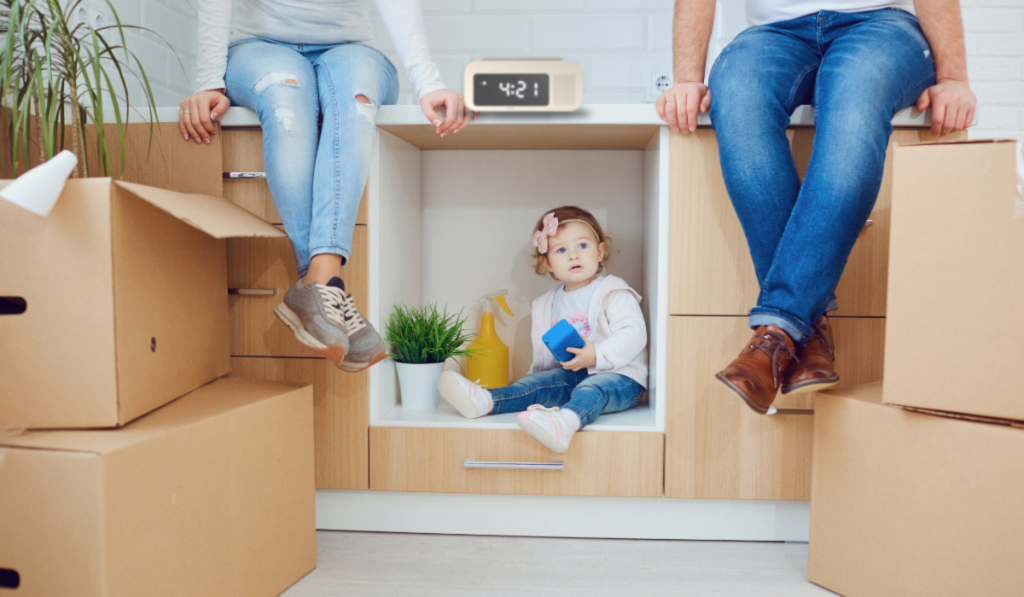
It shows 4 h 21 min
